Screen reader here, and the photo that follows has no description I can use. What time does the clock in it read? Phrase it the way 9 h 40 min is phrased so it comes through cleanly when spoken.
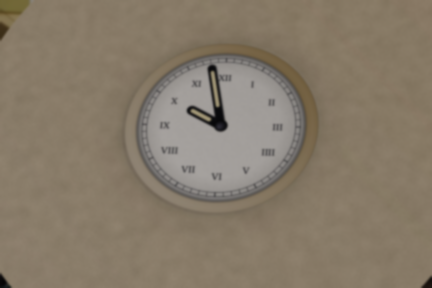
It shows 9 h 58 min
